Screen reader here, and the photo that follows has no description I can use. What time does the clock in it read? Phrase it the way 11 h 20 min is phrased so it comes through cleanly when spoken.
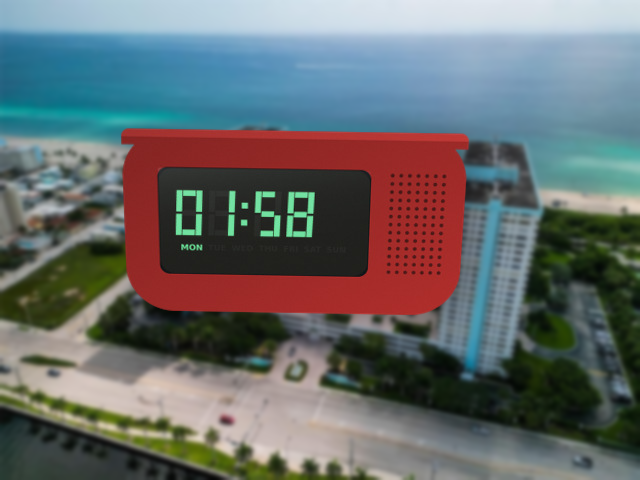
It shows 1 h 58 min
